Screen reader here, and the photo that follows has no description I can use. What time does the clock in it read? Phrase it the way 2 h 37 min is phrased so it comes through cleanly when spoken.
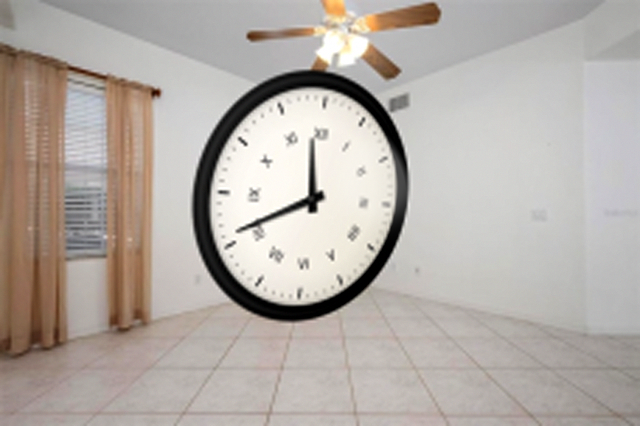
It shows 11 h 41 min
